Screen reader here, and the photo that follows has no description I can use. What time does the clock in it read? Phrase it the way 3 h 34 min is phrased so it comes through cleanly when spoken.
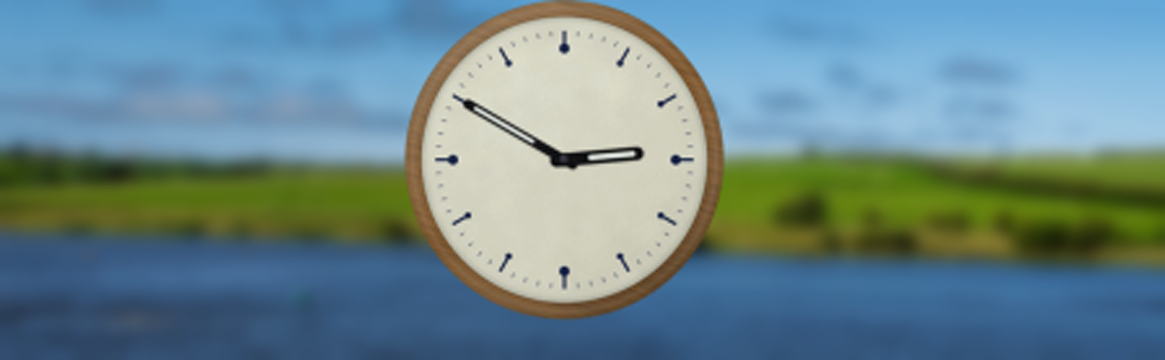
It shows 2 h 50 min
